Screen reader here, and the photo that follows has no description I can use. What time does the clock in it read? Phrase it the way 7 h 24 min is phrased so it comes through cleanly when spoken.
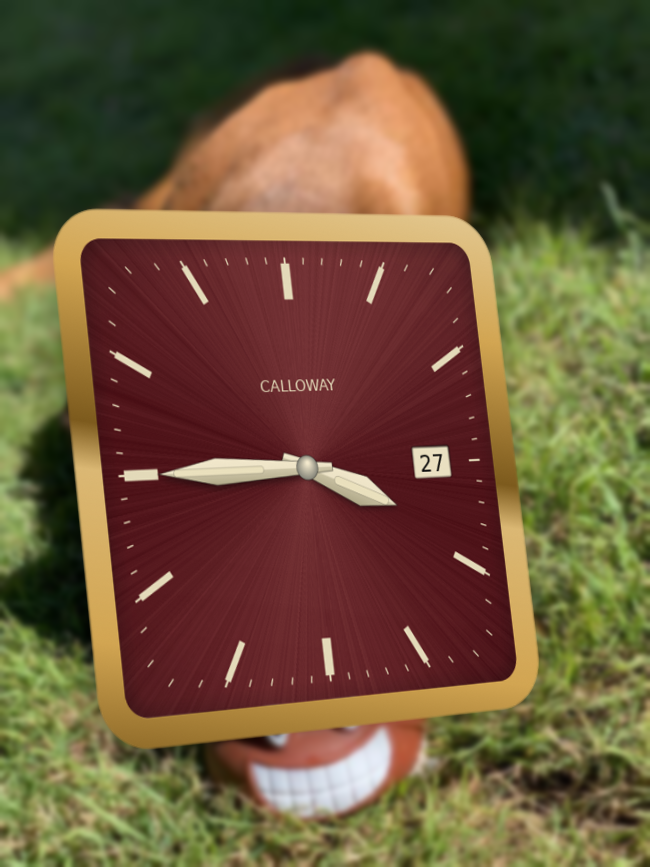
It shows 3 h 45 min
